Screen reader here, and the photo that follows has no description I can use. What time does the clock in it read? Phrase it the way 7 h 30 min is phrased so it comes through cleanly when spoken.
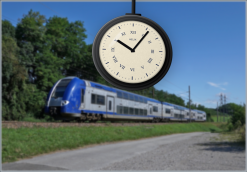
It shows 10 h 06 min
